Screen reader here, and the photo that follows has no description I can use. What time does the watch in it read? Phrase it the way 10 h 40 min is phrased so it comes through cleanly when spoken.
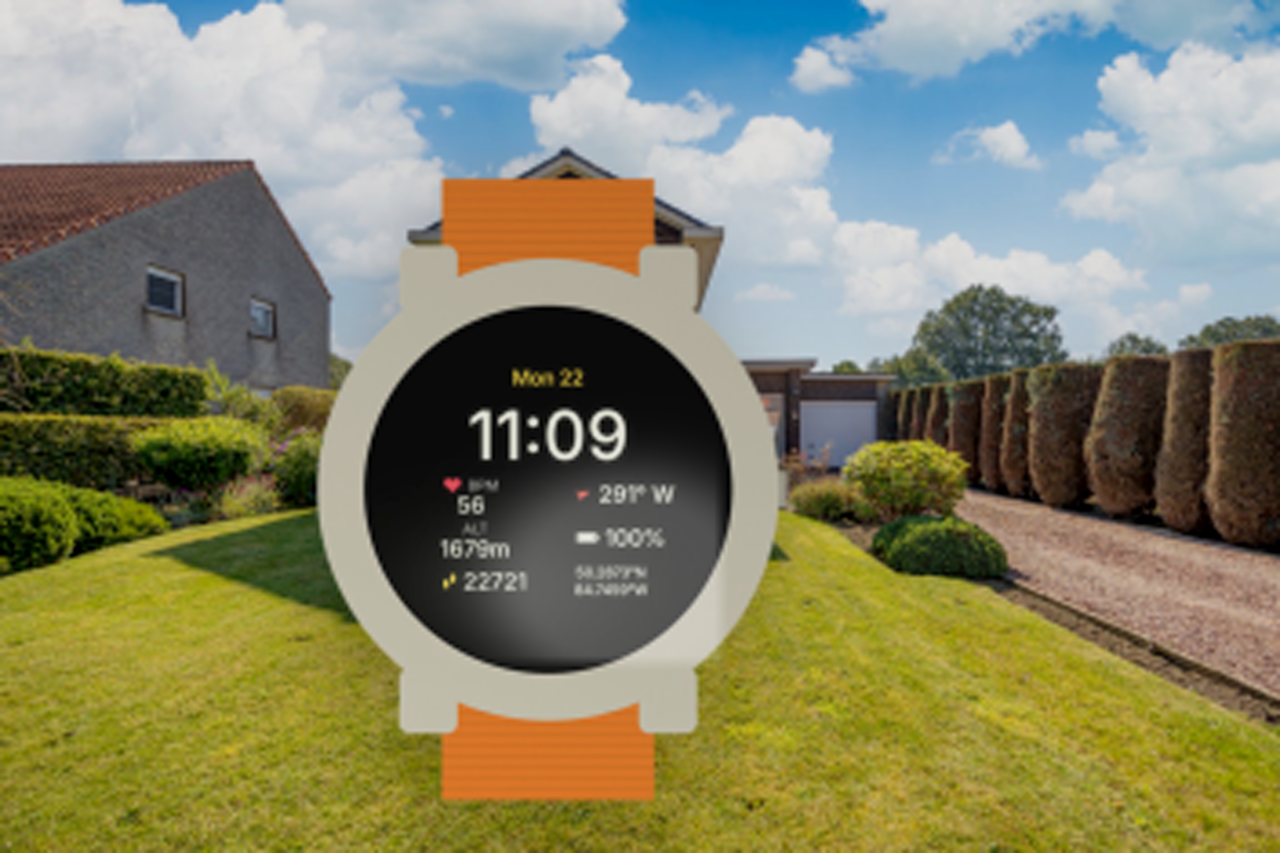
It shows 11 h 09 min
